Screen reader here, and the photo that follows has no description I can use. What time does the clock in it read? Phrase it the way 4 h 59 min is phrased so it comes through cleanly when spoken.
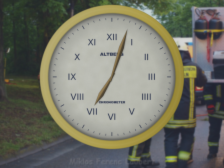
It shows 7 h 03 min
